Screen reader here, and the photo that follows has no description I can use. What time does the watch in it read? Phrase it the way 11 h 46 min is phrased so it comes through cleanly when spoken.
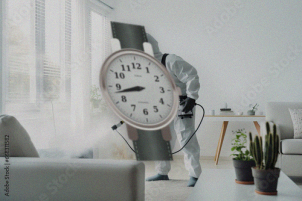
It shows 8 h 43 min
